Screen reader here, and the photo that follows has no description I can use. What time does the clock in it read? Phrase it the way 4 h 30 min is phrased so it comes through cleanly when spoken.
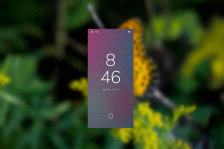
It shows 8 h 46 min
